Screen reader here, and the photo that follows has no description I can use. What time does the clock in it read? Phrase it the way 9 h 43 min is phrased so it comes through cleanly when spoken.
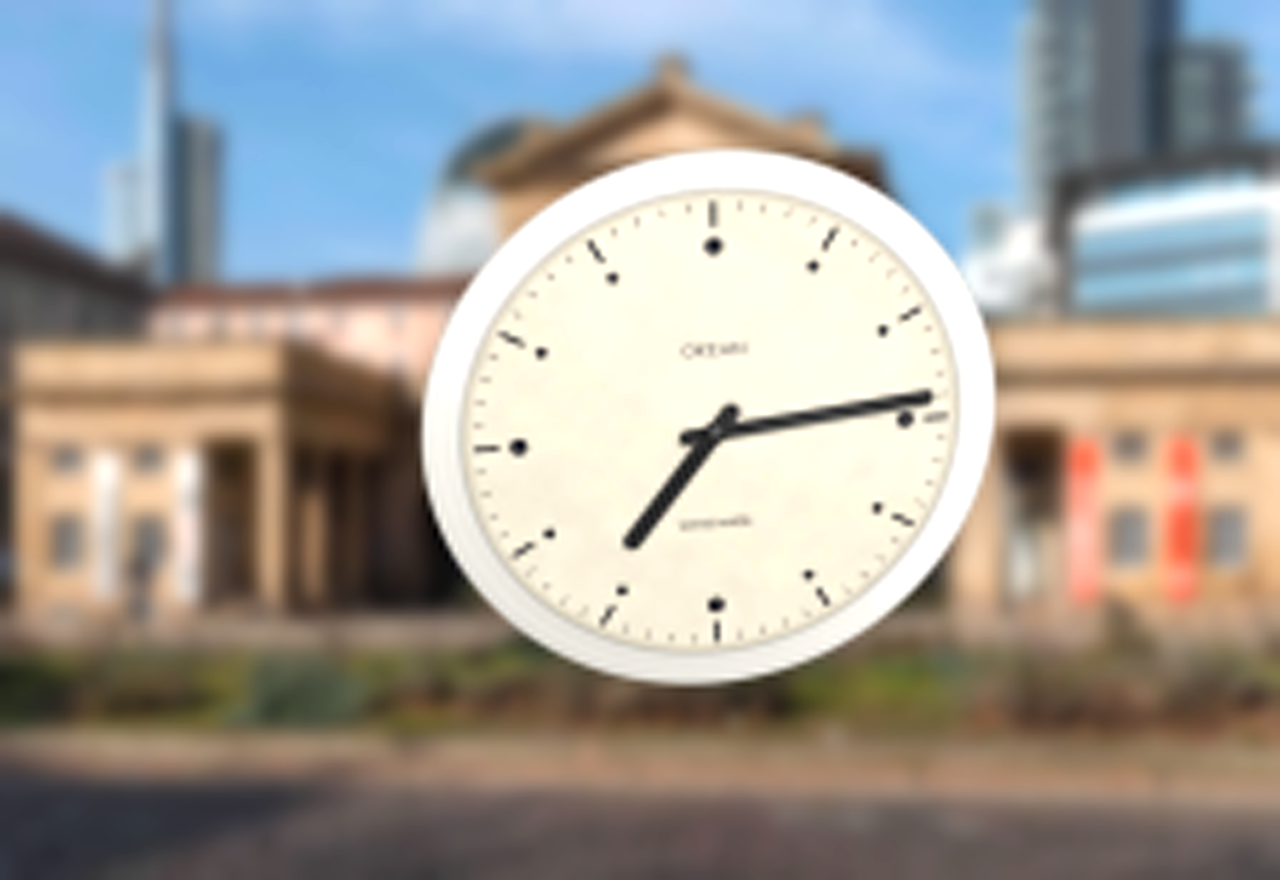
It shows 7 h 14 min
